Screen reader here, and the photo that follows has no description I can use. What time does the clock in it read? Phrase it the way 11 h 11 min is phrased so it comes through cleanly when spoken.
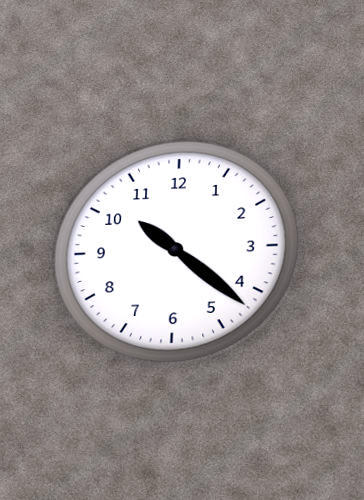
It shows 10 h 22 min
